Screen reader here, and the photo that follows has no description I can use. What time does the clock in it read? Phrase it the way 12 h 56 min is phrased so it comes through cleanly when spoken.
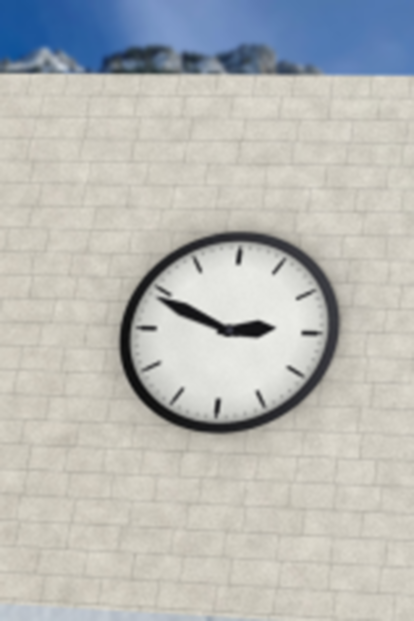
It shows 2 h 49 min
